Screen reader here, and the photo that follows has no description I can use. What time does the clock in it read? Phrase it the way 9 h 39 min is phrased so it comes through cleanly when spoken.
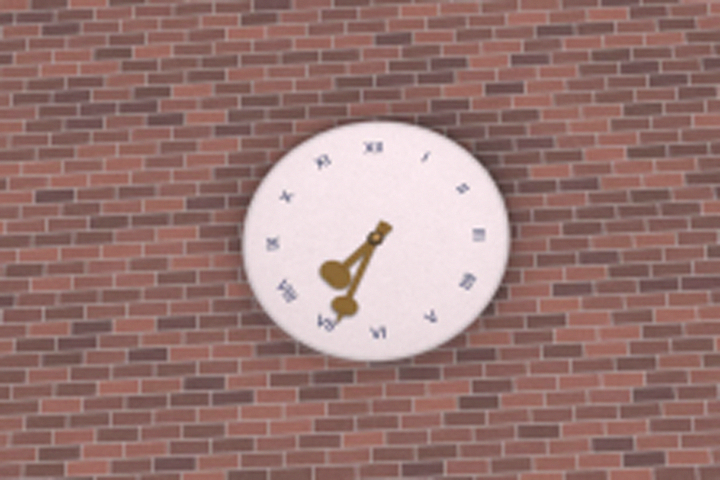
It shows 7 h 34 min
